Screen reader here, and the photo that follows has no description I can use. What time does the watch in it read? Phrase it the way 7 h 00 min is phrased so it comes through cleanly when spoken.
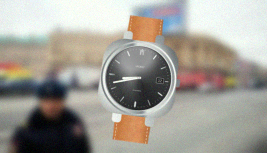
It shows 8 h 42 min
